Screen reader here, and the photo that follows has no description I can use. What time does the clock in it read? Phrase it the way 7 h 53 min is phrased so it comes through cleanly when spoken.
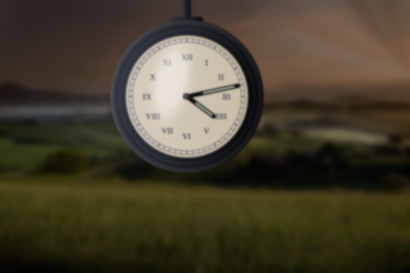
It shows 4 h 13 min
